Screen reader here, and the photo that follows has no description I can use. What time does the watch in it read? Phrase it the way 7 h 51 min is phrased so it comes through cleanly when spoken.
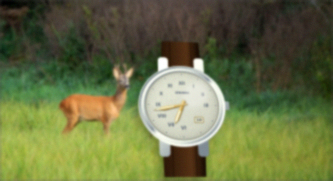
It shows 6 h 43 min
